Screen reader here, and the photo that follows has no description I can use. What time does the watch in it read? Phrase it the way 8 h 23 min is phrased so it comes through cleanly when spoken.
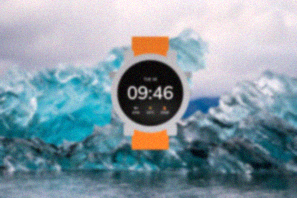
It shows 9 h 46 min
